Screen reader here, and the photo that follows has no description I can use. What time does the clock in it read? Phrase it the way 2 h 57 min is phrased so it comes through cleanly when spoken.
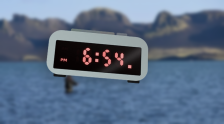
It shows 6 h 54 min
